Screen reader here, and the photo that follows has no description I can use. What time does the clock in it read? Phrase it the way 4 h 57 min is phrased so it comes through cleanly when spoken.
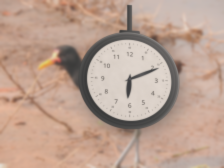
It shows 6 h 11 min
